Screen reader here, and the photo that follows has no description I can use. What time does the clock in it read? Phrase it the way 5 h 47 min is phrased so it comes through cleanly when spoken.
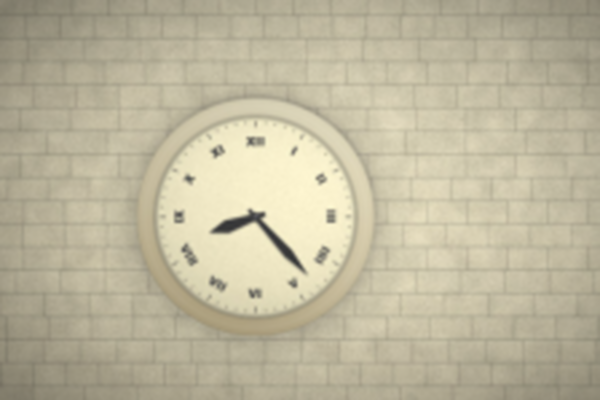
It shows 8 h 23 min
